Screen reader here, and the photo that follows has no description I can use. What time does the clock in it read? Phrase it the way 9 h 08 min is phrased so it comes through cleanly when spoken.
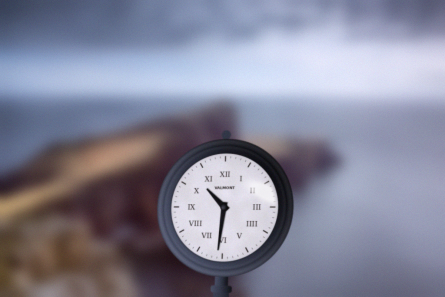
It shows 10 h 31 min
